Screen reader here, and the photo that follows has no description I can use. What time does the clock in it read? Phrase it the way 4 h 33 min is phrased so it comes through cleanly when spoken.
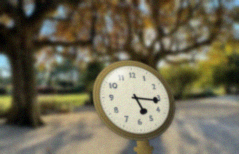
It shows 5 h 16 min
